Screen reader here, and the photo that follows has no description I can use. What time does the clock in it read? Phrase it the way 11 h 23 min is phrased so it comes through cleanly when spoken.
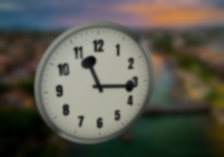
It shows 11 h 16 min
